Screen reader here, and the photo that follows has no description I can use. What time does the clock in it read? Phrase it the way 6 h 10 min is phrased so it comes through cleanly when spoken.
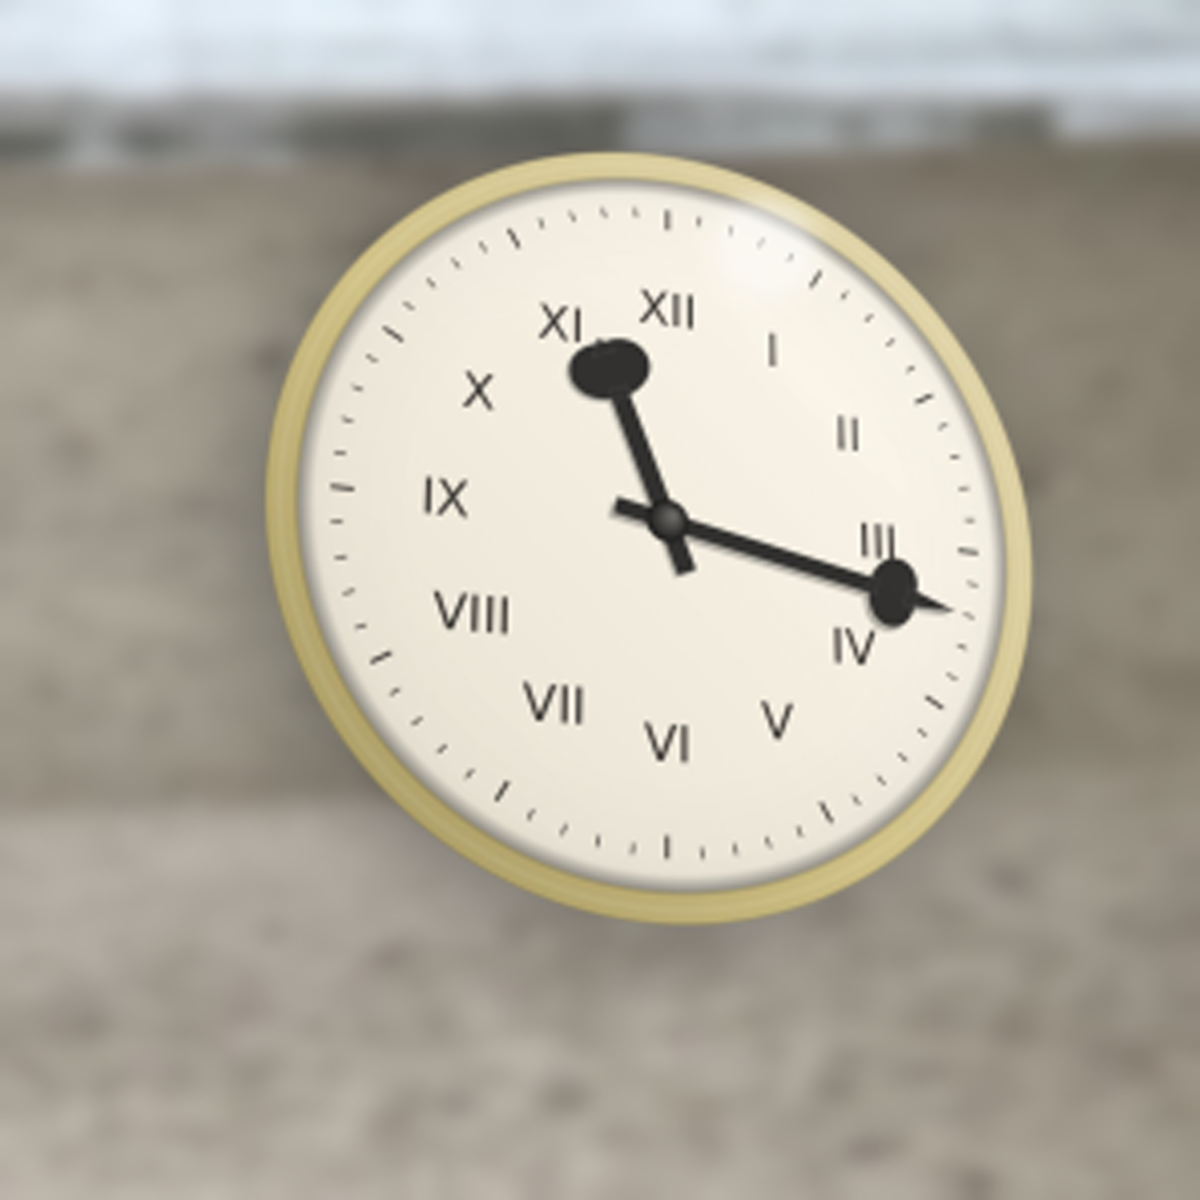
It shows 11 h 17 min
